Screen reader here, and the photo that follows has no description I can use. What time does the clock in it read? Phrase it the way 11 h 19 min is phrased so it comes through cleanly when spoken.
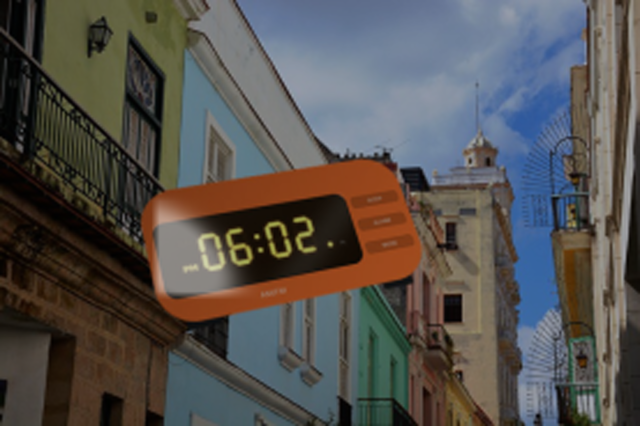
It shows 6 h 02 min
